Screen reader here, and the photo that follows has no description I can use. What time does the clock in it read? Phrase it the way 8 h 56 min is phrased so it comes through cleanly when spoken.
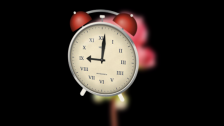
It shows 9 h 01 min
